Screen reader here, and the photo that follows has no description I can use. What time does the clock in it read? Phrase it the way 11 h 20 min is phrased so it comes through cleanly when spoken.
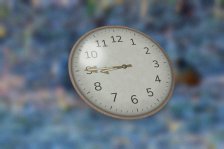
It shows 8 h 45 min
